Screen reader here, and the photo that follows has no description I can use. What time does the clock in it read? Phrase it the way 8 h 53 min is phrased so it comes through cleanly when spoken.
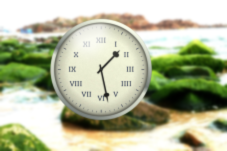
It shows 1 h 28 min
